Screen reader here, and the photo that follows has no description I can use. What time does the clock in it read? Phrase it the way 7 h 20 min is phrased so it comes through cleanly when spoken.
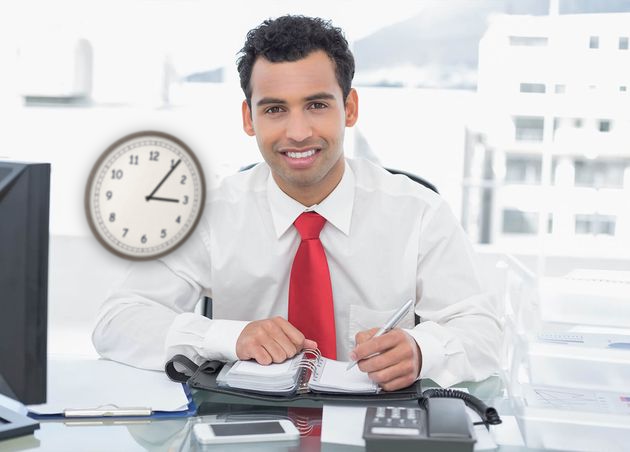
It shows 3 h 06 min
